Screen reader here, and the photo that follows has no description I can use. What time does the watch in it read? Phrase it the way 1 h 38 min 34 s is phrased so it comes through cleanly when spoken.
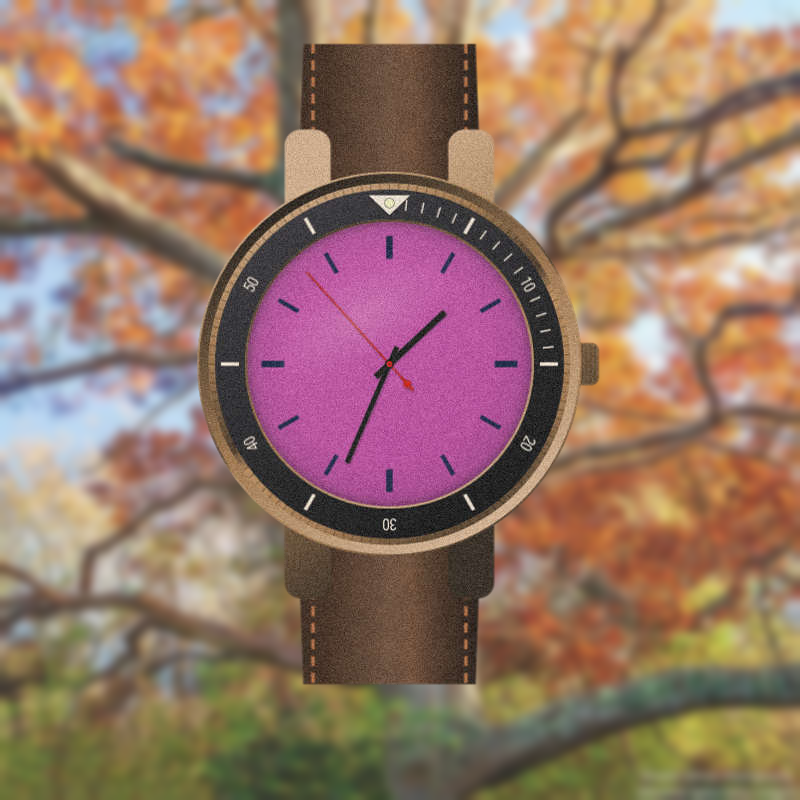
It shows 1 h 33 min 53 s
